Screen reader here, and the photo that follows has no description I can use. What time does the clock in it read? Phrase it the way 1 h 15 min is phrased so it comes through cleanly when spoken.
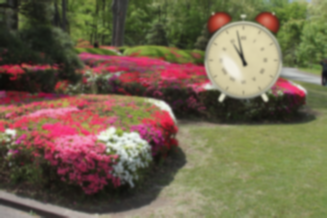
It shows 10 h 58 min
